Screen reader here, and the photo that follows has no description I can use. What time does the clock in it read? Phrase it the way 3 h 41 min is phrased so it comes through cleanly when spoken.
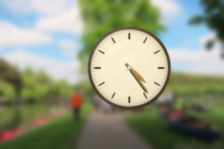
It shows 4 h 24 min
